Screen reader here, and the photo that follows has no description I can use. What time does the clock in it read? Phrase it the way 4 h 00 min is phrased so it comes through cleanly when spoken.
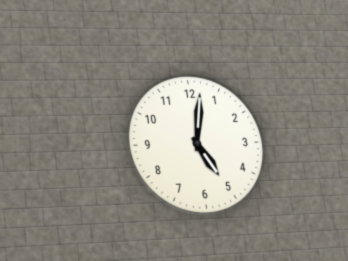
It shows 5 h 02 min
